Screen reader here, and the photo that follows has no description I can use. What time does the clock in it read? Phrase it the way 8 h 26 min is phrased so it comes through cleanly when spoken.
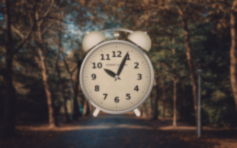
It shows 10 h 04 min
